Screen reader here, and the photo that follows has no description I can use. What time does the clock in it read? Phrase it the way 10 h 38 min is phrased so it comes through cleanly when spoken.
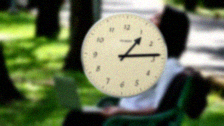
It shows 1 h 14 min
